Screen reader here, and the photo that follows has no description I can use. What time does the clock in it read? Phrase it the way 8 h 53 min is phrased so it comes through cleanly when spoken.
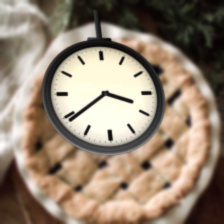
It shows 3 h 39 min
